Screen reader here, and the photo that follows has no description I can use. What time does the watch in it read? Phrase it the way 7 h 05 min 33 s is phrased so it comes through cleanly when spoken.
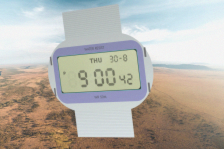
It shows 9 h 00 min 42 s
